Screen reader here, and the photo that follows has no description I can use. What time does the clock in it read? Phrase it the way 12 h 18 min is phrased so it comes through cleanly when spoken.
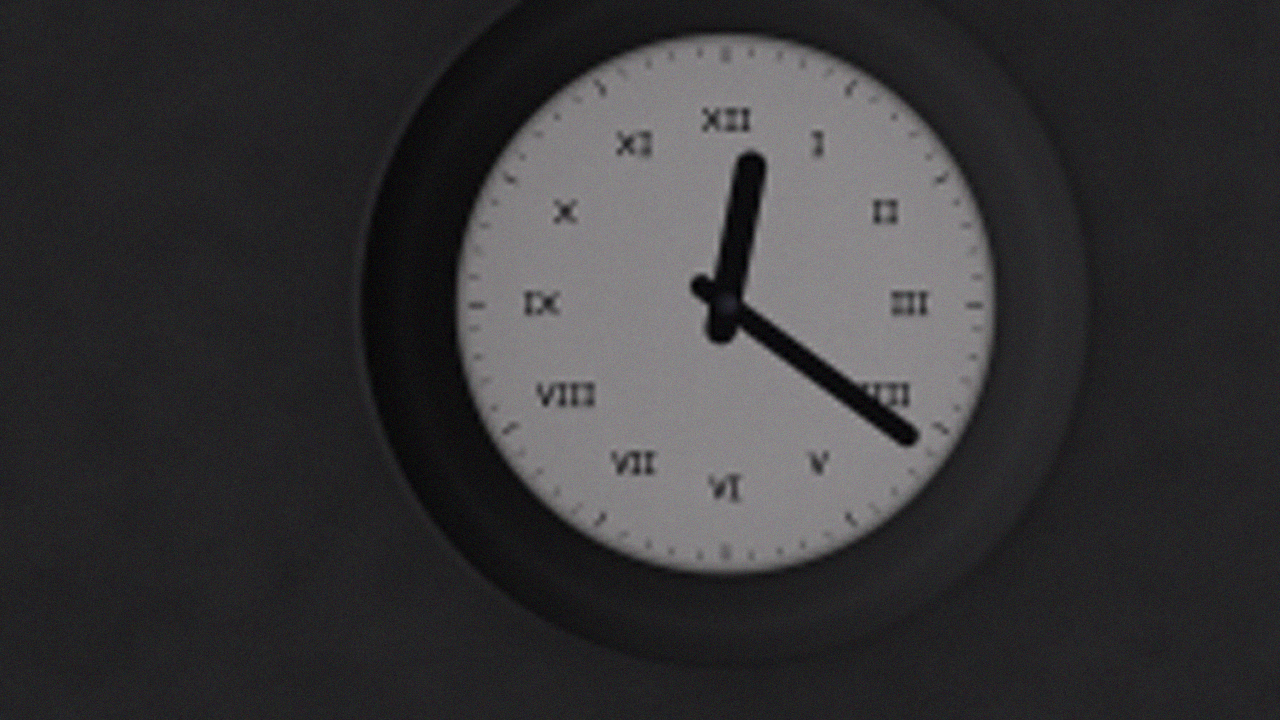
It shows 12 h 21 min
